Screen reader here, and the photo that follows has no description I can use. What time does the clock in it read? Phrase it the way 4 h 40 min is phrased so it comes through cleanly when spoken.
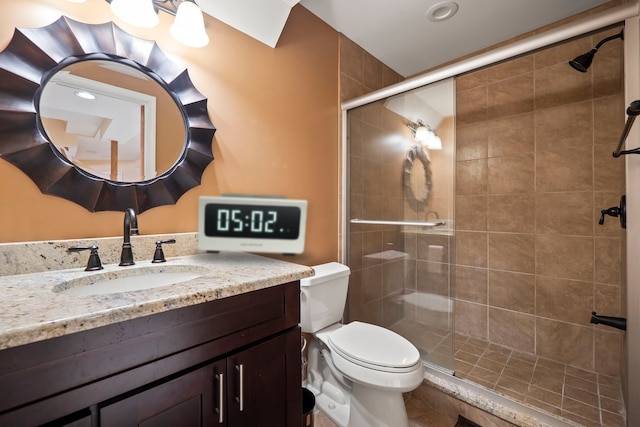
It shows 5 h 02 min
